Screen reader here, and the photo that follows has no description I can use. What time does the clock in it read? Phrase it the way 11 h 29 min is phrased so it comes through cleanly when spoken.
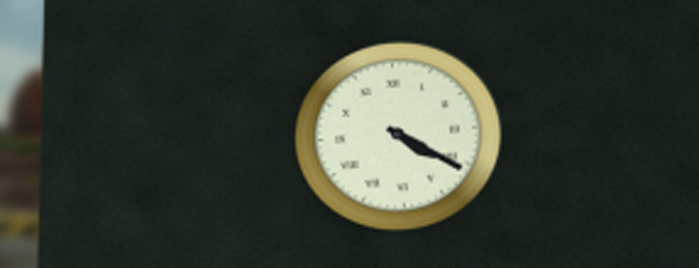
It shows 4 h 21 min
